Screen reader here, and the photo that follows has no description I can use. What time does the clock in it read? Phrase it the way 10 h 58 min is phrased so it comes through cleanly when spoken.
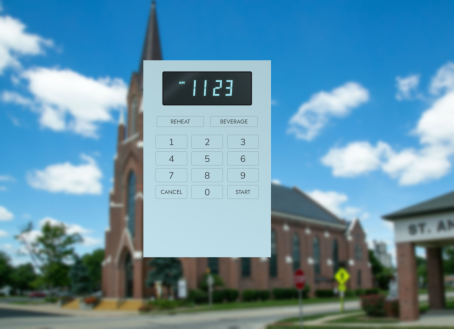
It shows 11 h 23 min
